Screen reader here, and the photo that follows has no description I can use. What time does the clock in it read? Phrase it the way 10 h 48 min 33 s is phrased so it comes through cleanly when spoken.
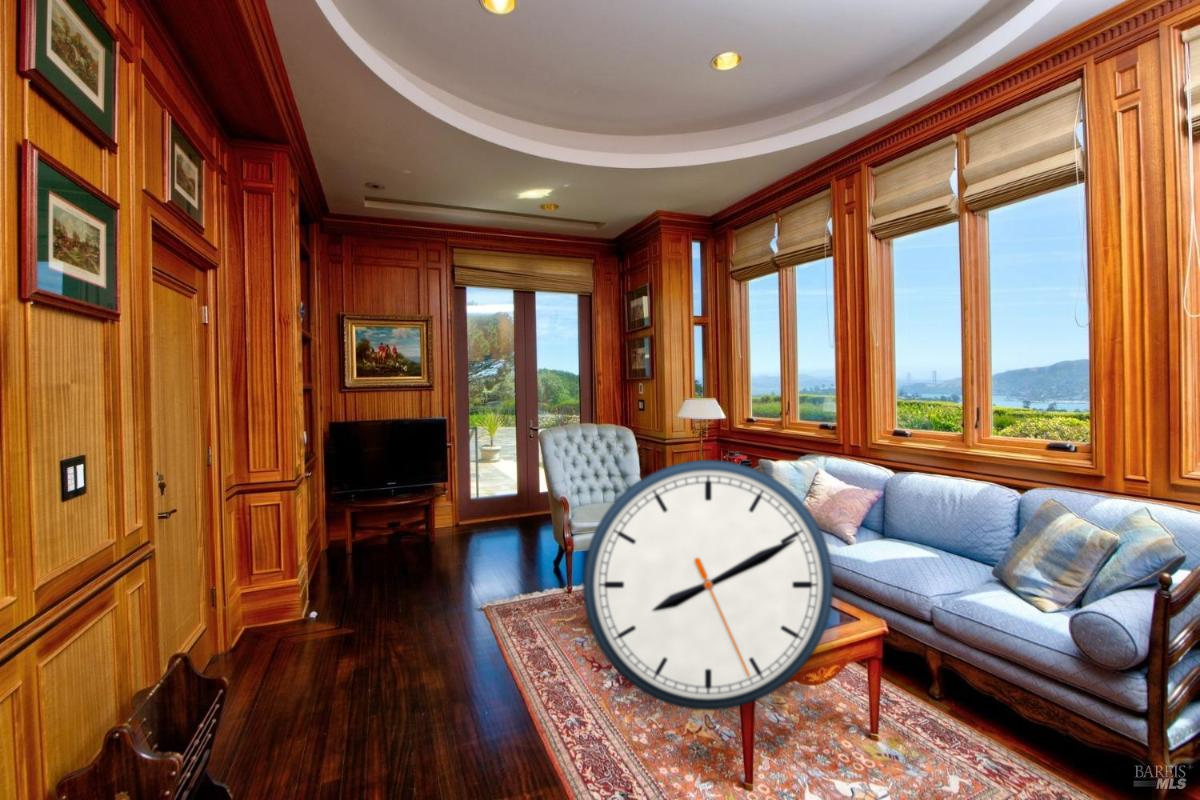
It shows 8 h 10 min 26 s
